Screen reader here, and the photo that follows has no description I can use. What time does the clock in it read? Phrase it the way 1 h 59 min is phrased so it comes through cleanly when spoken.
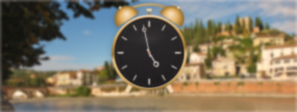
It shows 4 h 58 min
